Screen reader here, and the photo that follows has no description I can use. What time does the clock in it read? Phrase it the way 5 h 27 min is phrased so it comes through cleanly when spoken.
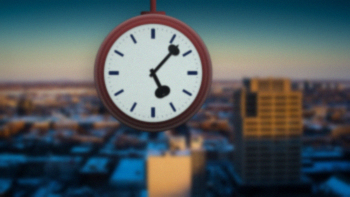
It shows 5 h 07 min
